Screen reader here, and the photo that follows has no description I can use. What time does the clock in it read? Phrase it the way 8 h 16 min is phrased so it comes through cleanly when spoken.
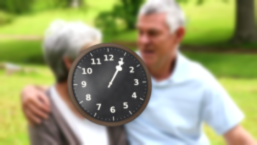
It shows 1 h 05 min
